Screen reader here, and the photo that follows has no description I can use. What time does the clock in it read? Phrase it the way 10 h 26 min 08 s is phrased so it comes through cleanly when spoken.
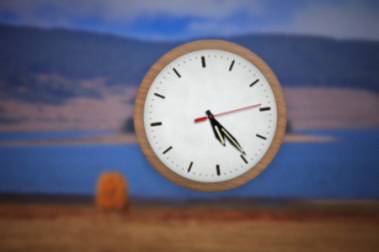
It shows 5 h 24 min 14 s
